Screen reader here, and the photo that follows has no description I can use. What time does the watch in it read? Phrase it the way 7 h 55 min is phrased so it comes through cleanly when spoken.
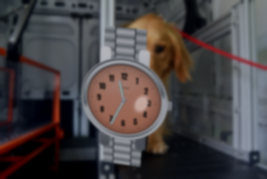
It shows 11 h 34 min
